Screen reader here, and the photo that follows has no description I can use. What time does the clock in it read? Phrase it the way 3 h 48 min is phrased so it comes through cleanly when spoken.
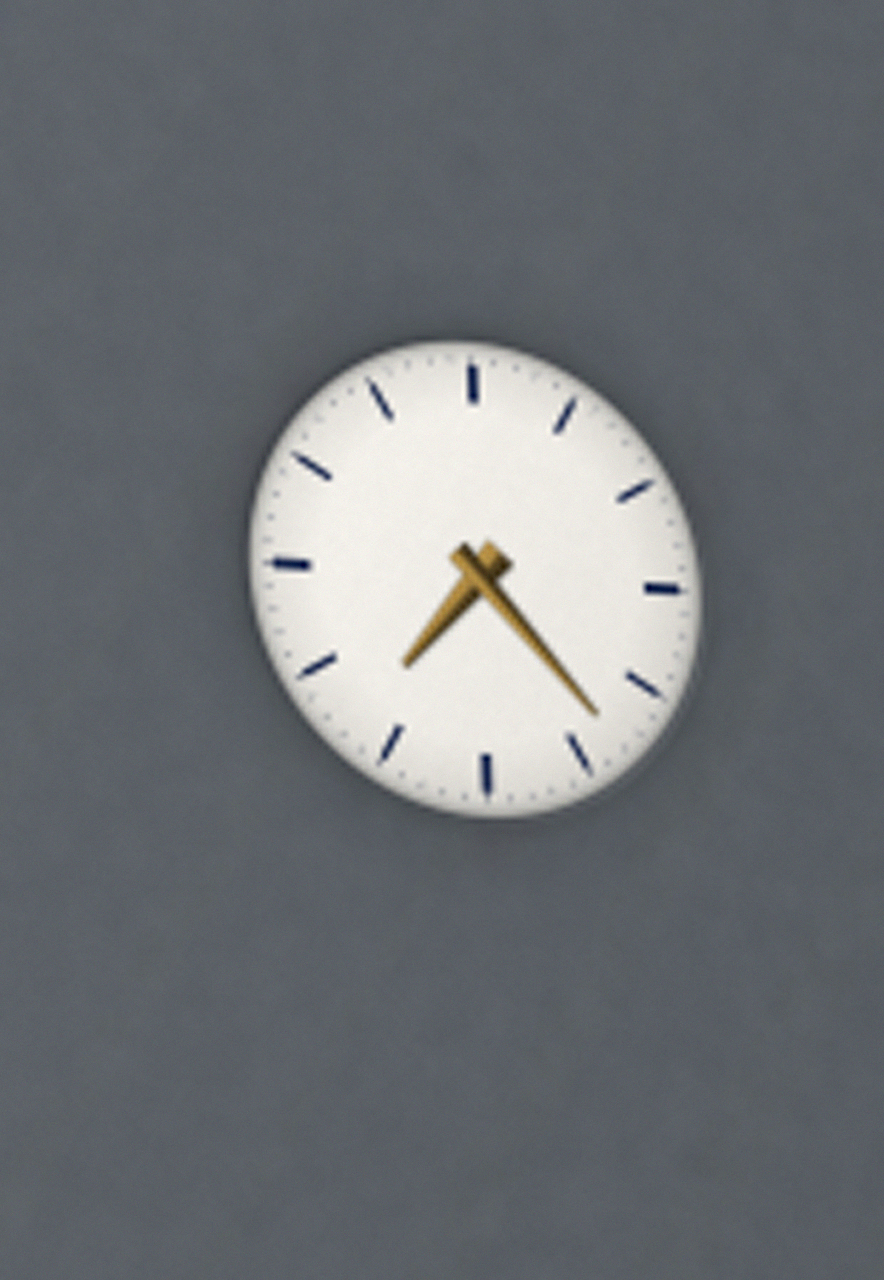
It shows 7 h 23 min
